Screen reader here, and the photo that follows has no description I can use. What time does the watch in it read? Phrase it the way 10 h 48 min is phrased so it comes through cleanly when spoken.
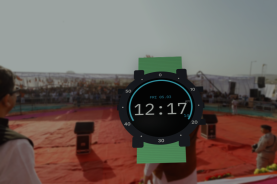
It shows 12 h 17 min
